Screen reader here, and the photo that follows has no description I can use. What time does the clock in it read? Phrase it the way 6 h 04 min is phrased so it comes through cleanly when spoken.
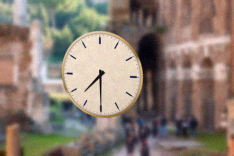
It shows 7 h 30 min
